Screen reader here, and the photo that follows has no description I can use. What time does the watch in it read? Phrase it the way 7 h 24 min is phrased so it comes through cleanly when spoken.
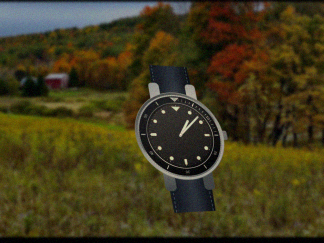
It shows 1 h 08 min
